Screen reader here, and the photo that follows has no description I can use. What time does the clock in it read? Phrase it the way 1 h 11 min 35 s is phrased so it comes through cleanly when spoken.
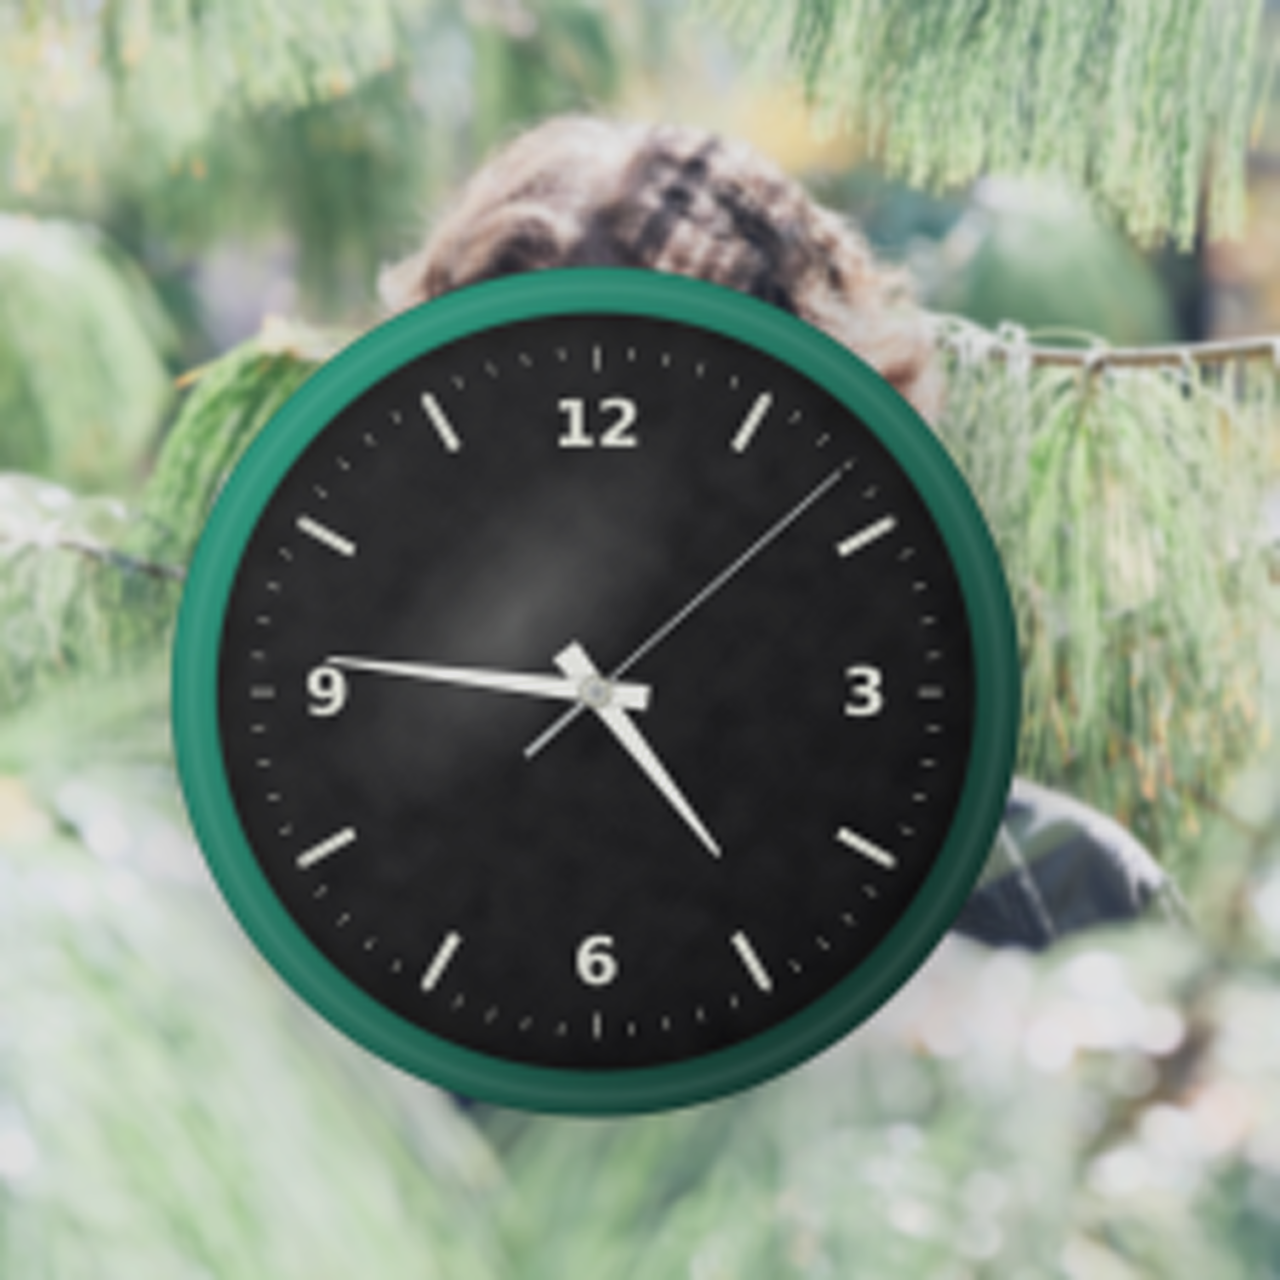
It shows 4 h 46 min 08 s
